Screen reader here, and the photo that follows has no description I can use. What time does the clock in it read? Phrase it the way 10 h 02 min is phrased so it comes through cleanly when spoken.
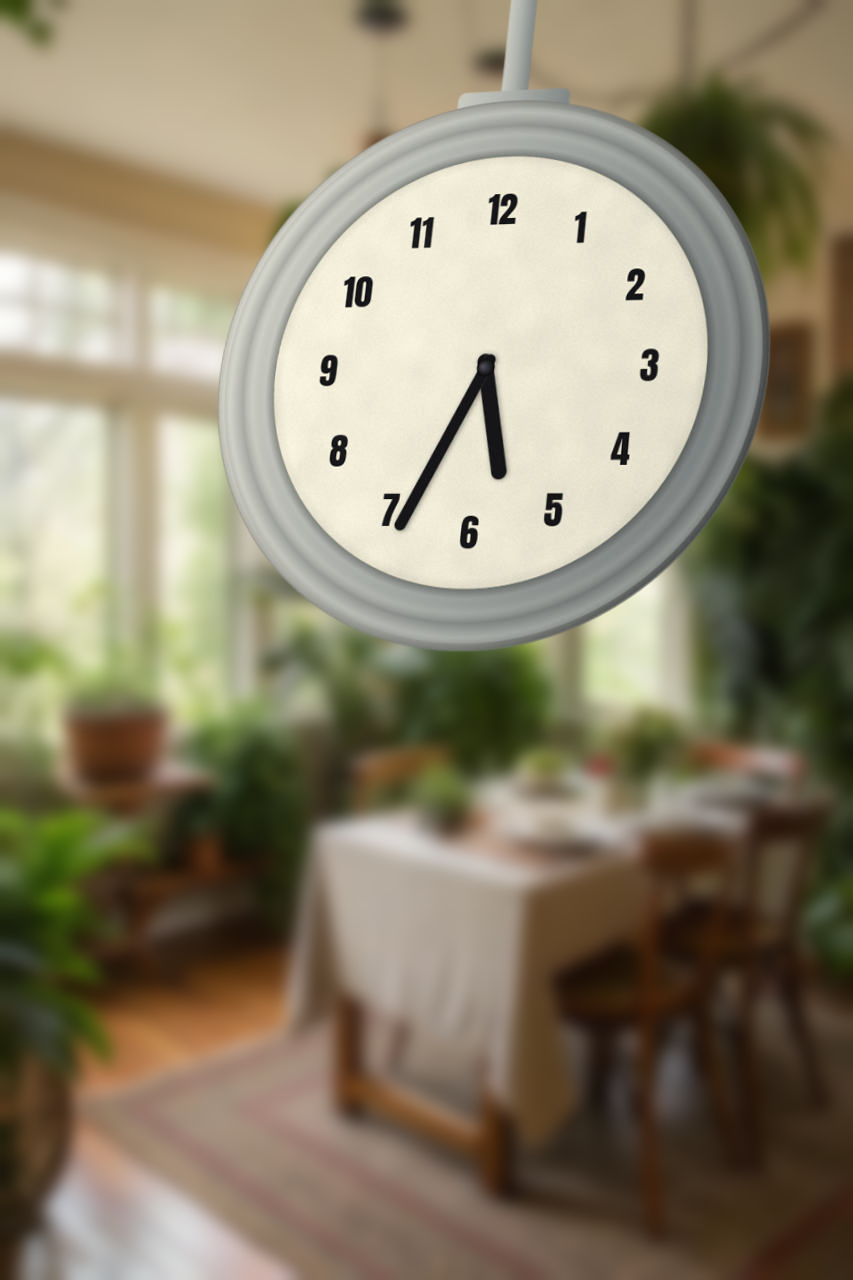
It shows 5 h 34 min
